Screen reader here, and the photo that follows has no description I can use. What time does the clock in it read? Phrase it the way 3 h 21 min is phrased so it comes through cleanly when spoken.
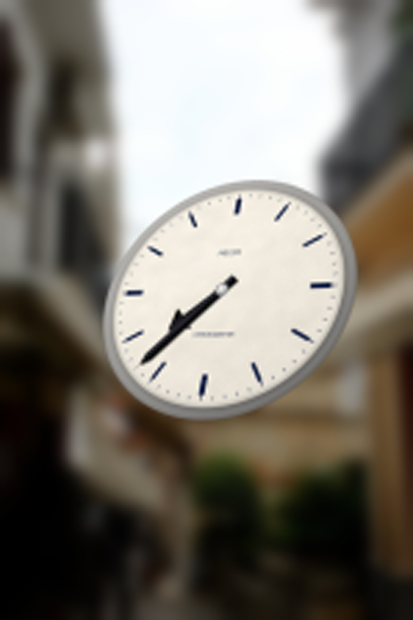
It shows 7 h 37 min
